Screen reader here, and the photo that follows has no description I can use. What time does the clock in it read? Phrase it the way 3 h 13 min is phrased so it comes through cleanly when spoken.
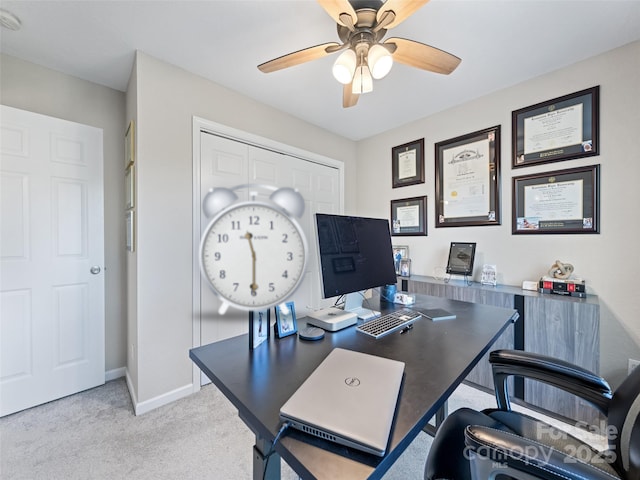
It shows 11 h 30 min
